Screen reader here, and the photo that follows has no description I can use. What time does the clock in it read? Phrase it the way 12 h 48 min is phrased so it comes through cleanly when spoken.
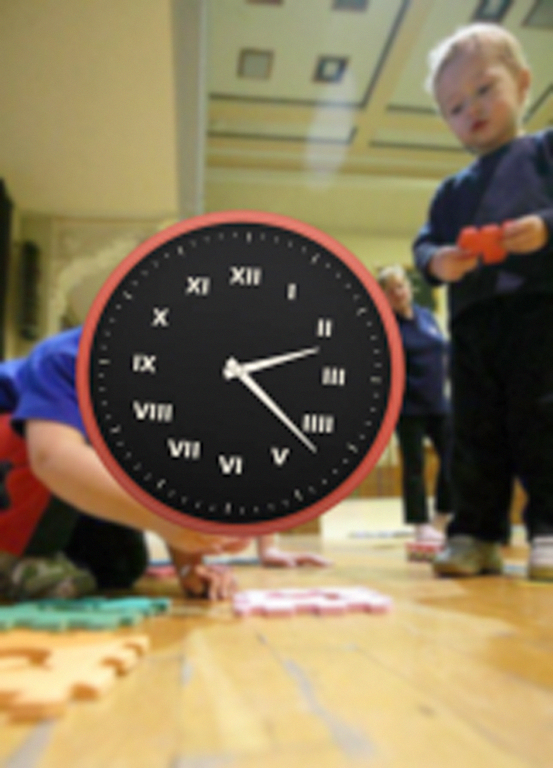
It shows 2 h 22 min
